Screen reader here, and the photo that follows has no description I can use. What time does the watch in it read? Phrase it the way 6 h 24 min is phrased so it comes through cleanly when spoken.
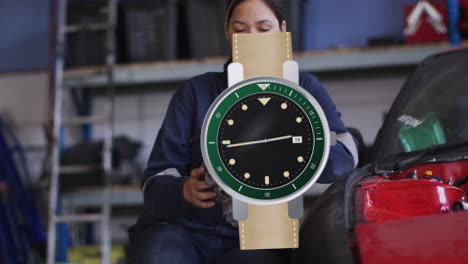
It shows 2 h 44 min
